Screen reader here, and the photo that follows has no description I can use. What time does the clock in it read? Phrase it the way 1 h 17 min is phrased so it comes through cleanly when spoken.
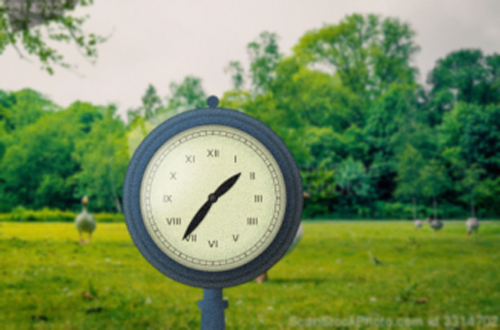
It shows 1 h 36 min
